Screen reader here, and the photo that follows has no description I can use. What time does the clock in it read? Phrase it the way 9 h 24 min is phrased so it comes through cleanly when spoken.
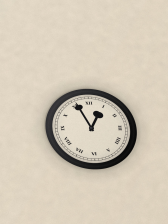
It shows 12 h 56 min
